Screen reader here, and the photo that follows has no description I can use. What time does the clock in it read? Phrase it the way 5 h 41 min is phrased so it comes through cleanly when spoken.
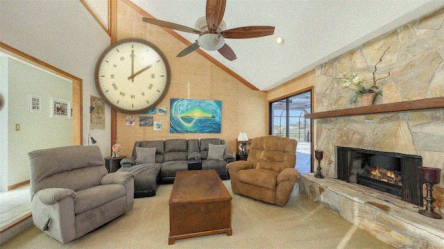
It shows 2 h 00 min
